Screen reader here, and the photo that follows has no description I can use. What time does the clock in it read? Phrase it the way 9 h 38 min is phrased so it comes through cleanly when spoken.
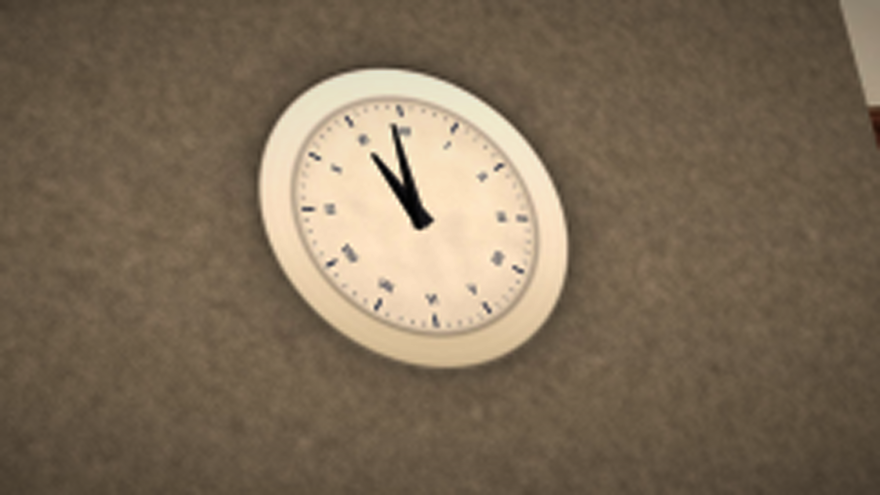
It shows 10 h 59 min
